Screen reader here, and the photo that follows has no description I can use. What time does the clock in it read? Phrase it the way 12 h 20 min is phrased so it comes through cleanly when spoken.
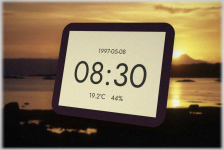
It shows 8 h 30 min
